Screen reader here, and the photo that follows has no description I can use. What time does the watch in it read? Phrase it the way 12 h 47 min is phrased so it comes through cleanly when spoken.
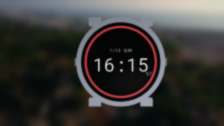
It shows 16 h 15 min
